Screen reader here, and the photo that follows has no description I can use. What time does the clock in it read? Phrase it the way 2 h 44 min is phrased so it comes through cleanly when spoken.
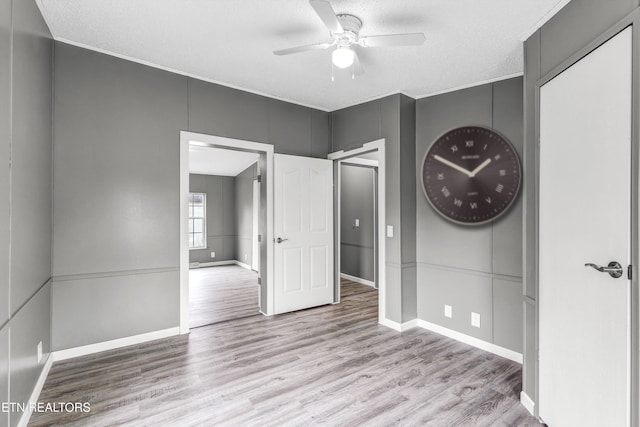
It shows 1 h 50 min
